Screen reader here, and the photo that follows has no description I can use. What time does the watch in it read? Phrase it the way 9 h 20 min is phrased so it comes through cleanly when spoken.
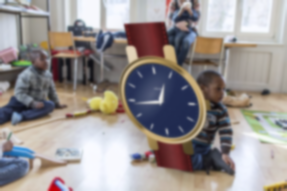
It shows 12 h 44 min
